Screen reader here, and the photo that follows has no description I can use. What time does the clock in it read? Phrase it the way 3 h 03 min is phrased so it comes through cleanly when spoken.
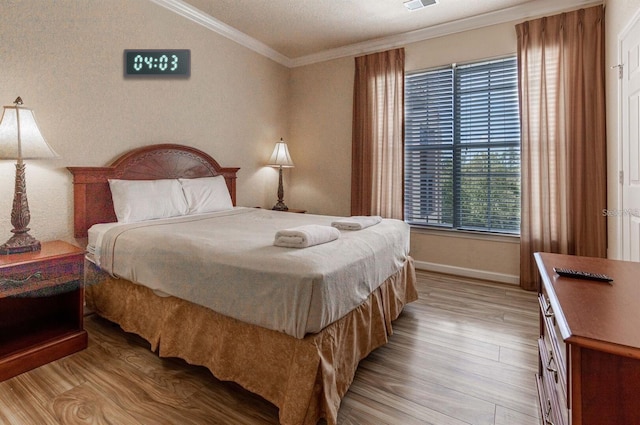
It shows 4 h 03 min
